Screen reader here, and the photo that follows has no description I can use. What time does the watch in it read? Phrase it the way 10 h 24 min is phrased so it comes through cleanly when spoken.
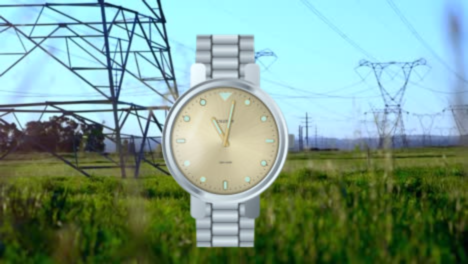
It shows 11 h 02 min
